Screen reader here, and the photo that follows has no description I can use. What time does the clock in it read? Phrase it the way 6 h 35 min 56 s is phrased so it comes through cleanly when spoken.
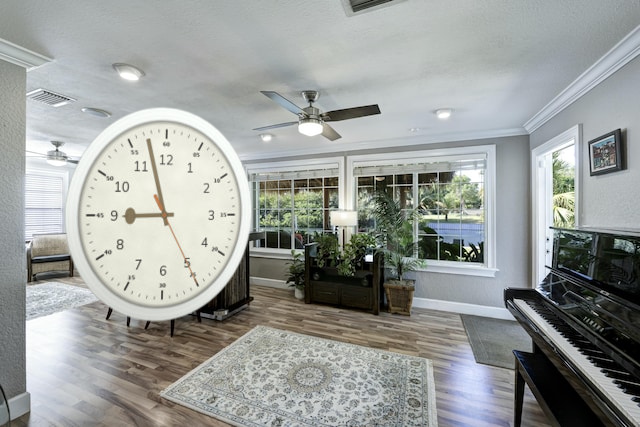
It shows 8 h 57 min 25 s
